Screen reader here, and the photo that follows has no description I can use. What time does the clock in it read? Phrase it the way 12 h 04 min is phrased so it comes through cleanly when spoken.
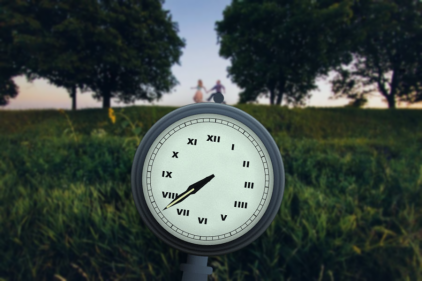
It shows 7 h 38 min
